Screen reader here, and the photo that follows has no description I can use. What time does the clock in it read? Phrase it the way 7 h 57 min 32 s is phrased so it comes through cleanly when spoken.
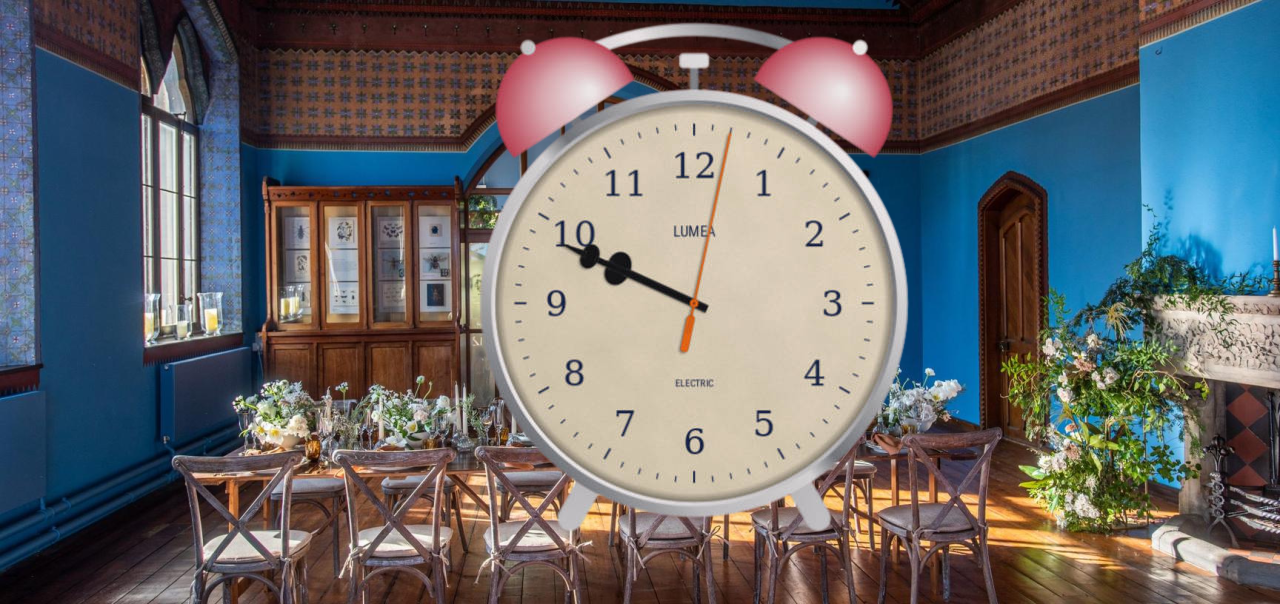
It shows 9 h 49 min 02 s
